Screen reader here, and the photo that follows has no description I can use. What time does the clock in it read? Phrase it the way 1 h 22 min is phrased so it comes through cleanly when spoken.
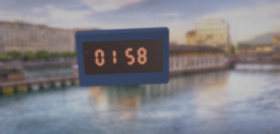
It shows 1 h 58 min
